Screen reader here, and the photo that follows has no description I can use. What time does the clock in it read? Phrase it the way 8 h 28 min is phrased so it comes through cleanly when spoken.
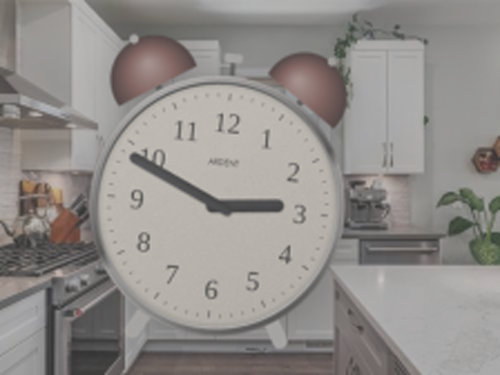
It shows 2 h 49 min
